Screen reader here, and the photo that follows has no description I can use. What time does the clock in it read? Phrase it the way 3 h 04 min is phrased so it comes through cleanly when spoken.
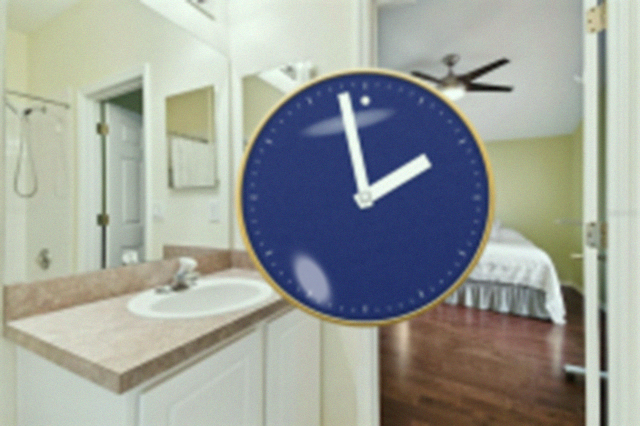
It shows 1 h 58 min
